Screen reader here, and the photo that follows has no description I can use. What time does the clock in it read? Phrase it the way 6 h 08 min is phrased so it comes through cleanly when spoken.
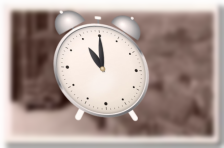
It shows 11 h 00 min
